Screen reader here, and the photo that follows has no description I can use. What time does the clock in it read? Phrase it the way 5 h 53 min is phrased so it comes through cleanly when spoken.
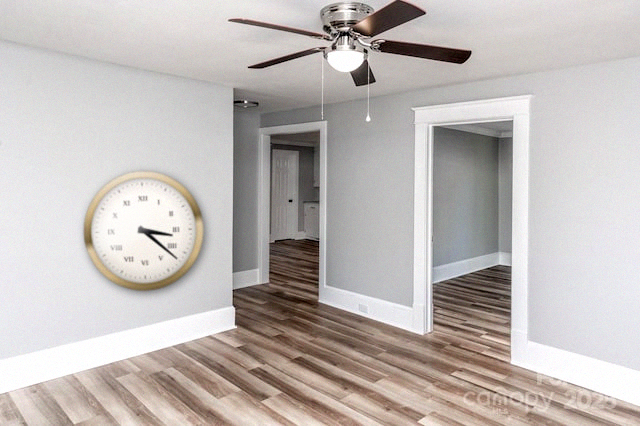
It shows 3 h 22 min
